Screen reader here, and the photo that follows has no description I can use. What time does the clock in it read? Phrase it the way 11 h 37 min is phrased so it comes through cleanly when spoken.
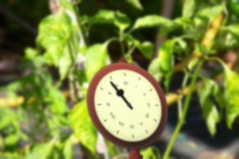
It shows 10 h 54 min
